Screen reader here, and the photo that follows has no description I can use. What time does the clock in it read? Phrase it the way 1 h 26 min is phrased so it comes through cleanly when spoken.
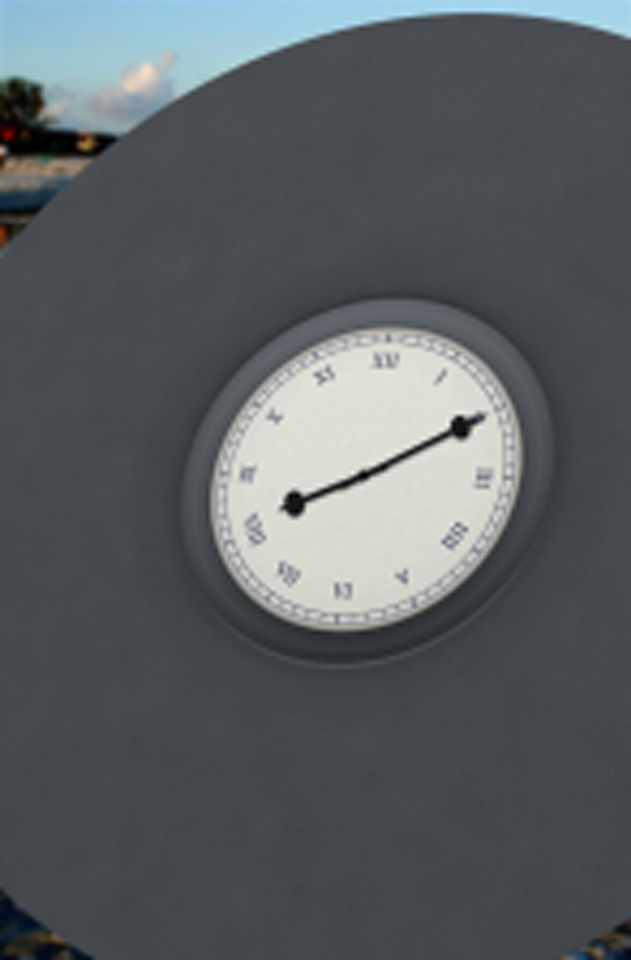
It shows 8 h 10 min
